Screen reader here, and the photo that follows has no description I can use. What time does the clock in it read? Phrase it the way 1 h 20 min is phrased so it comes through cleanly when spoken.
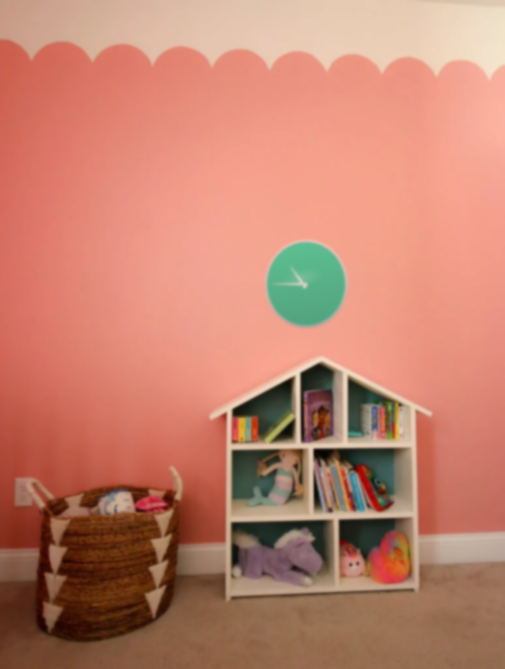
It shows 10 h 45 min
